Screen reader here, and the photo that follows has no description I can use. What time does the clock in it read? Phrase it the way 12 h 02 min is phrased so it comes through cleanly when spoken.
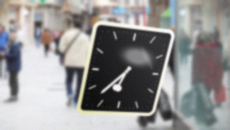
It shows 6 h 37 min
